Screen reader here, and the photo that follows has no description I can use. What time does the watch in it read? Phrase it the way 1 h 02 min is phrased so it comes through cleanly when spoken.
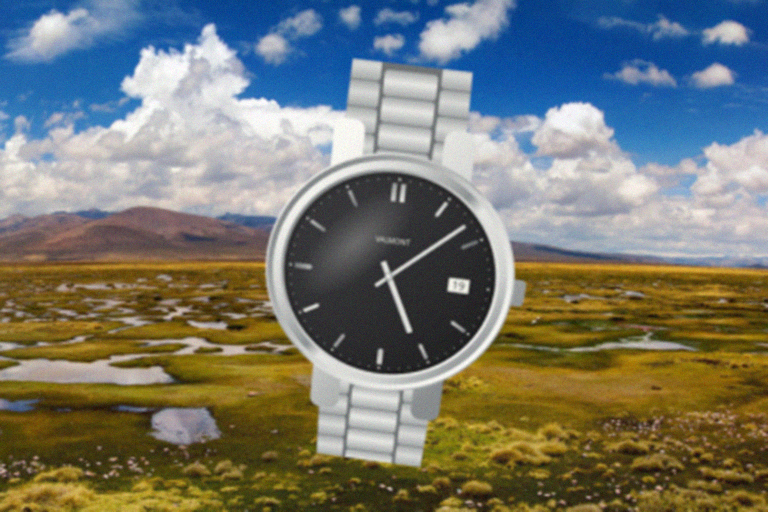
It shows 5 h 08 min
